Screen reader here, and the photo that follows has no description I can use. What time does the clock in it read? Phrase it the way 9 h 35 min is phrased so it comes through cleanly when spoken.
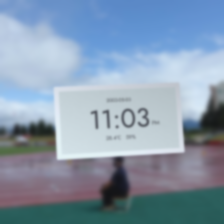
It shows 11 h 03 min
